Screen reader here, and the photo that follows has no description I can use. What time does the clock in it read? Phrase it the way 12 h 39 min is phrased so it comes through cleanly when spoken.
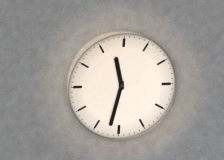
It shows 11 h 32 min
